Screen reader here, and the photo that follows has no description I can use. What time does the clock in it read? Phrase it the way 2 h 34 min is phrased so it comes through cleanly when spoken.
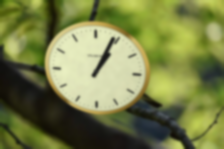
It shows 1 h 04 min
